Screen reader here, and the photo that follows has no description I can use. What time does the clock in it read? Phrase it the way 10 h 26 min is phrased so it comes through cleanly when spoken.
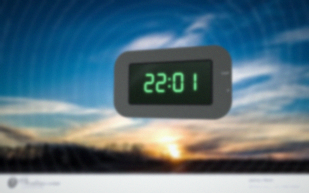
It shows 22 h 01 min
